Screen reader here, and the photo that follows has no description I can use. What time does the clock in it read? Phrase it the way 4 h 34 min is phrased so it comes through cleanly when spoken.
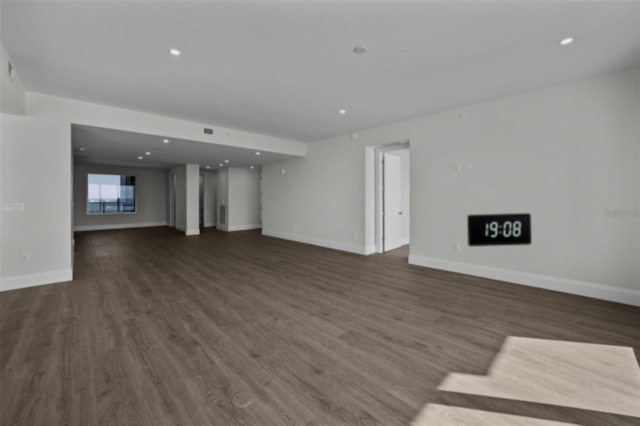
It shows 19 h 08 min
